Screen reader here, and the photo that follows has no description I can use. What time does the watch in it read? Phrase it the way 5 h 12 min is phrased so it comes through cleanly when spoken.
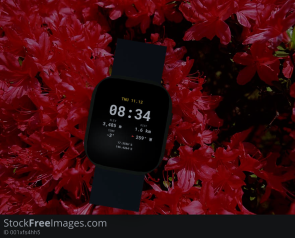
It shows 8 h 34 min
